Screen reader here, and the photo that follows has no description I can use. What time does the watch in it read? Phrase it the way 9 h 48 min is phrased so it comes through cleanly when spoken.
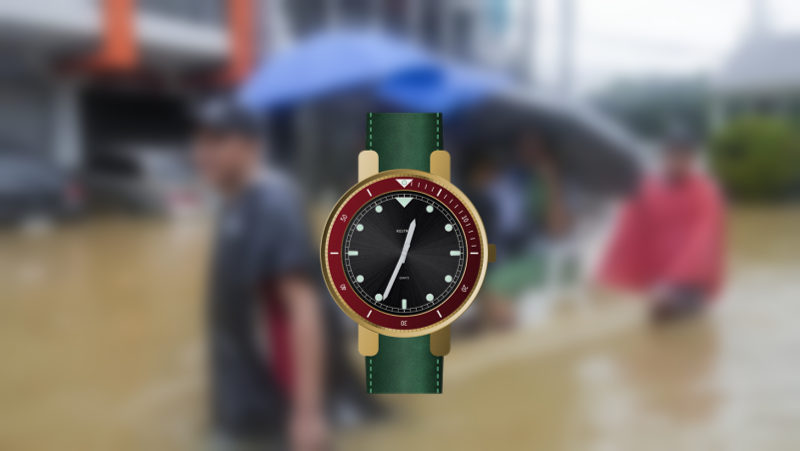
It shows 12 h 34 min
